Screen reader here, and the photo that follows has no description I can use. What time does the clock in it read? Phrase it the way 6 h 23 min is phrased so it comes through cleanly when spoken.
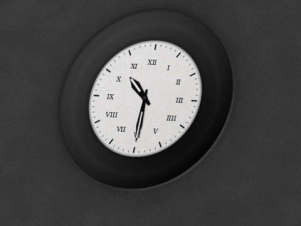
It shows 10 h 30 min
